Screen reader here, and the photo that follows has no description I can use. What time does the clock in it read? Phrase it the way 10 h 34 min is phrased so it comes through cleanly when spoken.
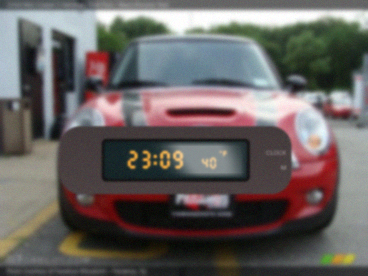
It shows 23 h 09 min
